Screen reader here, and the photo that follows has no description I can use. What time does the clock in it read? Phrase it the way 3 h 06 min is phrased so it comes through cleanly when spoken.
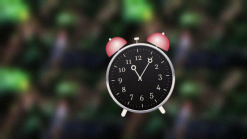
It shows 11 h 06 min
